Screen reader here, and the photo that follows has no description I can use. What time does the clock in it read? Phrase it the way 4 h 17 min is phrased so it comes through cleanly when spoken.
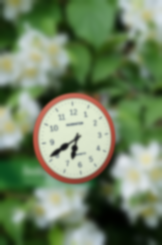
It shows 6 h 41 min
